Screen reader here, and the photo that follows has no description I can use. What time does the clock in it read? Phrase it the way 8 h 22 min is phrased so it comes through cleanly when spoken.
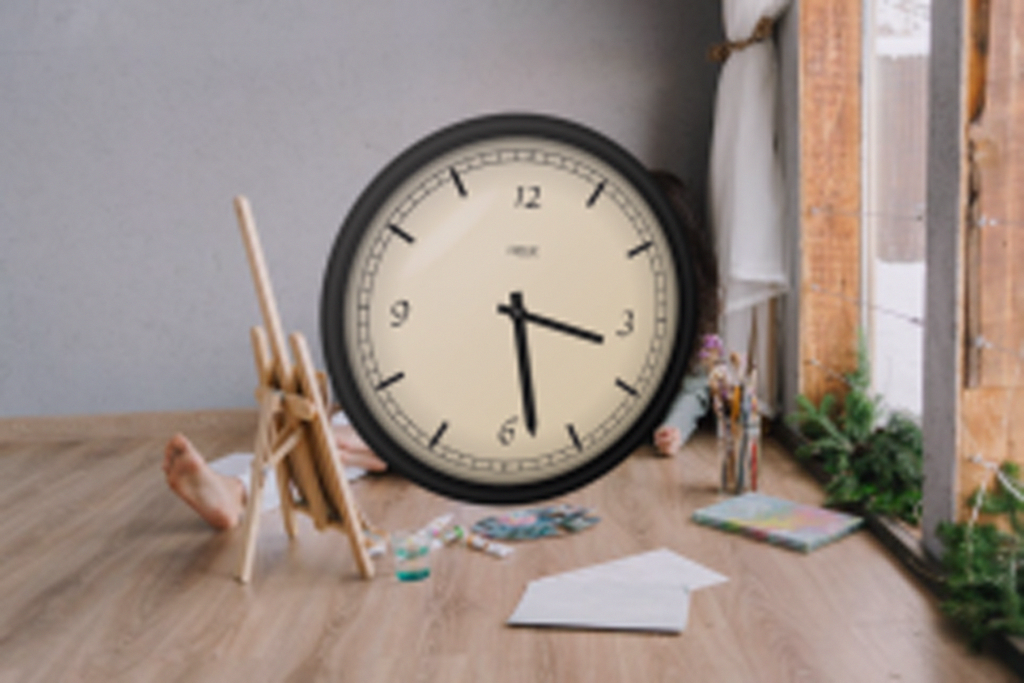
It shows 3 h 28 min
